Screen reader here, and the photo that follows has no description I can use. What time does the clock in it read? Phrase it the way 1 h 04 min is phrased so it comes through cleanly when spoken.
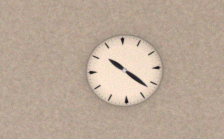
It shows 10 h 22 min
